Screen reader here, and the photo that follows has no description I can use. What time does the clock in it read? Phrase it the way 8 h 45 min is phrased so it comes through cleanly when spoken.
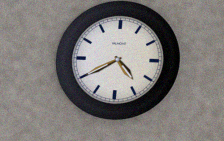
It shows 4 h 40 min
